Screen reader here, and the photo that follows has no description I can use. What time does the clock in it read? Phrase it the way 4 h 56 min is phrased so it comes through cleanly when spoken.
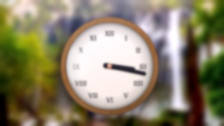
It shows 3 h 17 min
